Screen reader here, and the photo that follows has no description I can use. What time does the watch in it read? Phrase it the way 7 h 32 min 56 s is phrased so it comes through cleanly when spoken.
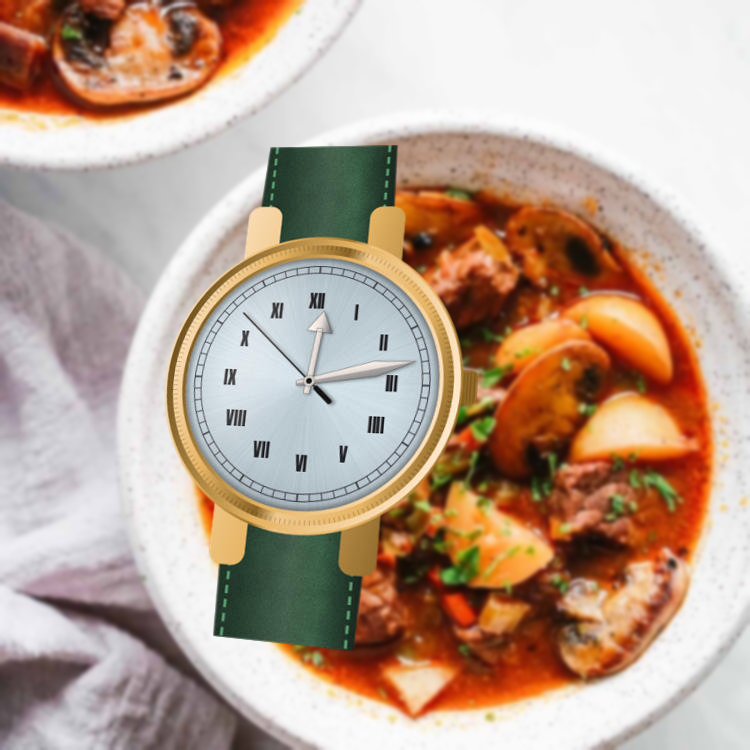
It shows 12 h 12 min 52 s
